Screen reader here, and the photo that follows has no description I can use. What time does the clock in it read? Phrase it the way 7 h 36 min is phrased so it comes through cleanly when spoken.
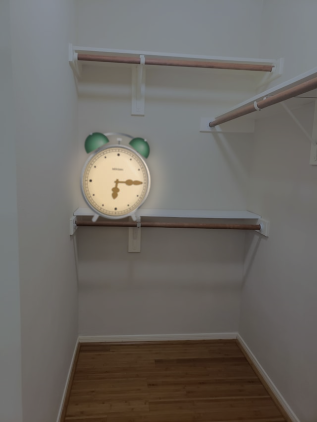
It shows 6 h 15 min
